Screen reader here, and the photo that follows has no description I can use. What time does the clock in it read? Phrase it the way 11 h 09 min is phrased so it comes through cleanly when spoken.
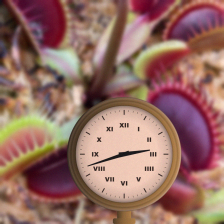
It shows 2 h 42 min
